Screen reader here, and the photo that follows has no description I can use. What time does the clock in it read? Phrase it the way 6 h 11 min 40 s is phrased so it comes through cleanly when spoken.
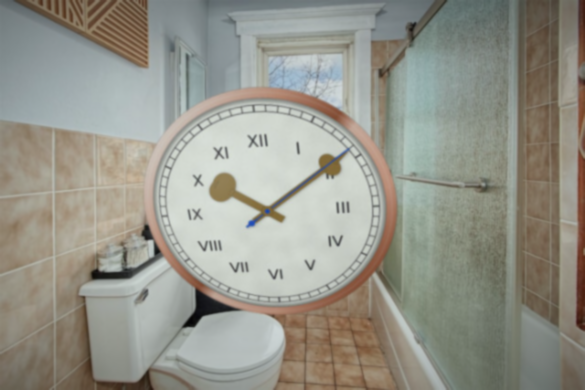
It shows 10 h 09 min 09 s
